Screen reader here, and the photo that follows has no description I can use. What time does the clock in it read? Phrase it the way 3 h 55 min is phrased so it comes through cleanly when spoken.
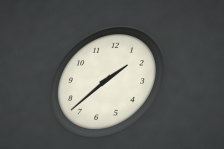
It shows 1 h 37 min
